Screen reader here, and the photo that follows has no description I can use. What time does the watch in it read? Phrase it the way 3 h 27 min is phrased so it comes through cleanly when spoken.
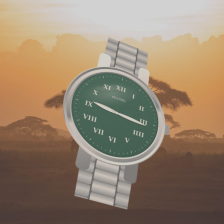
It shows 9 h 16 min
